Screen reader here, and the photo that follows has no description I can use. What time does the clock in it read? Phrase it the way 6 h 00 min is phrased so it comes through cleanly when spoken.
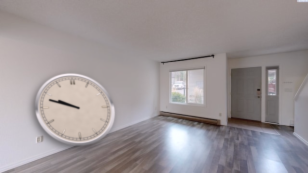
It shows 9 h 48 min
